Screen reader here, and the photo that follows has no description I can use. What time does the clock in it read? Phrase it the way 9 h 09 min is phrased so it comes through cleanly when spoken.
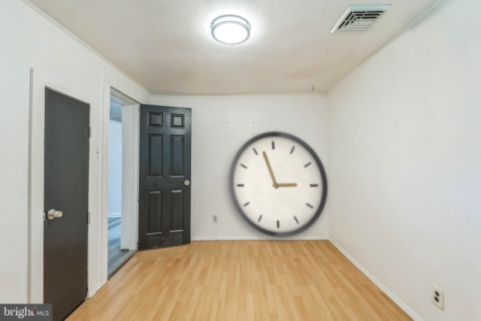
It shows 2 h 57 min
